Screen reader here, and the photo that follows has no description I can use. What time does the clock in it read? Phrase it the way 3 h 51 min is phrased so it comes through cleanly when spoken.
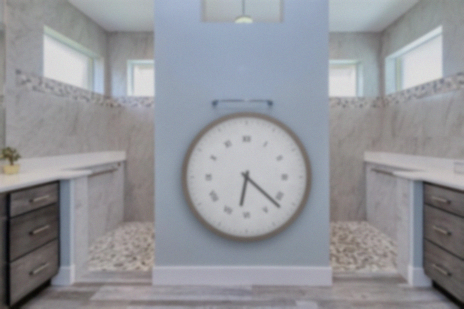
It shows 6 h 22 min
